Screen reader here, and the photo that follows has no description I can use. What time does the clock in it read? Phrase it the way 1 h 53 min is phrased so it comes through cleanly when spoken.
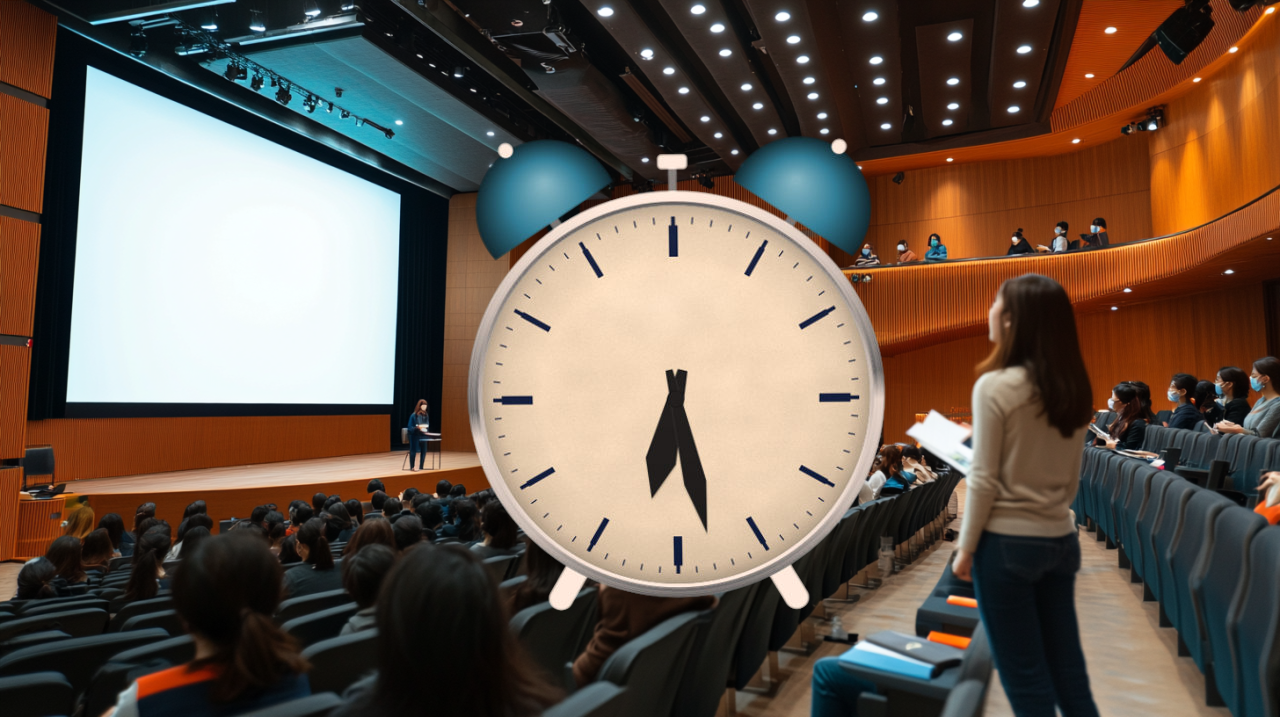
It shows 6 h 28 min
